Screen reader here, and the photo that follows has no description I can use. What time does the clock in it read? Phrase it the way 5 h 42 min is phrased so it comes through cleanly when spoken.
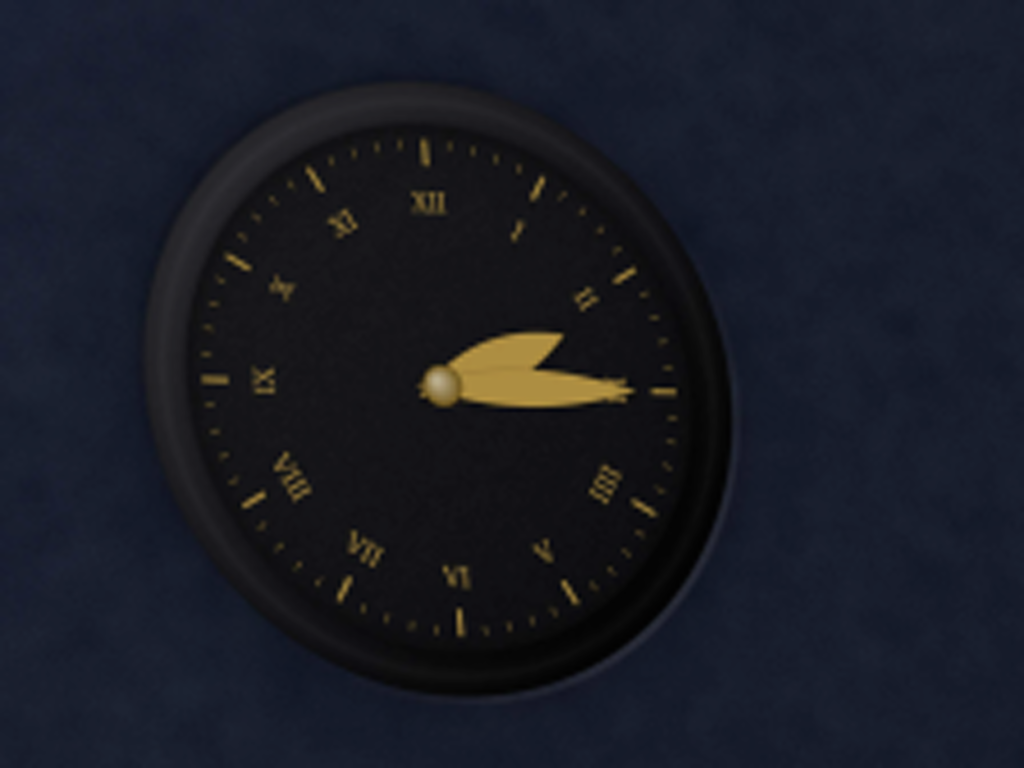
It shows 2 h 15 min
